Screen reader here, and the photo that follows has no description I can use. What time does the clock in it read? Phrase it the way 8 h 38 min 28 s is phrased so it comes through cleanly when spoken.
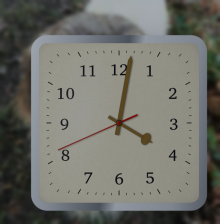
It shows 4 h 01 min 41 s
